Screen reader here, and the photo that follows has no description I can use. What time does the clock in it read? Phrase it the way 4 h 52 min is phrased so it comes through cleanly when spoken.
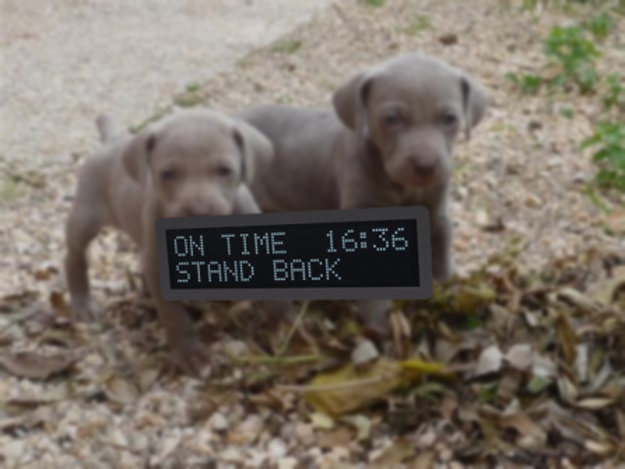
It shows 16 h 36 min
